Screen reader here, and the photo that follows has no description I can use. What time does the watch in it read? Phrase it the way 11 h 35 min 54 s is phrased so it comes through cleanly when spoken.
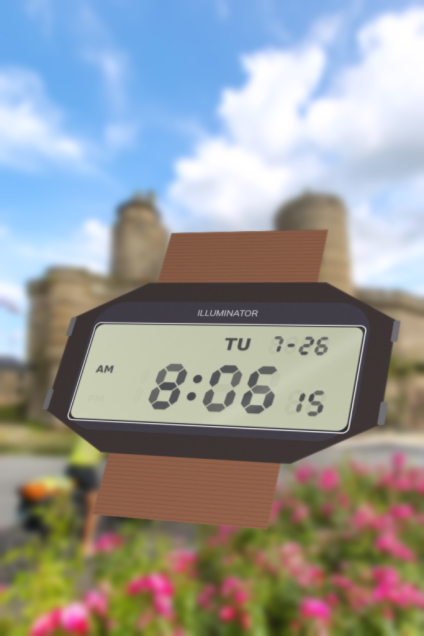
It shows 8 h 06 min 15 s
